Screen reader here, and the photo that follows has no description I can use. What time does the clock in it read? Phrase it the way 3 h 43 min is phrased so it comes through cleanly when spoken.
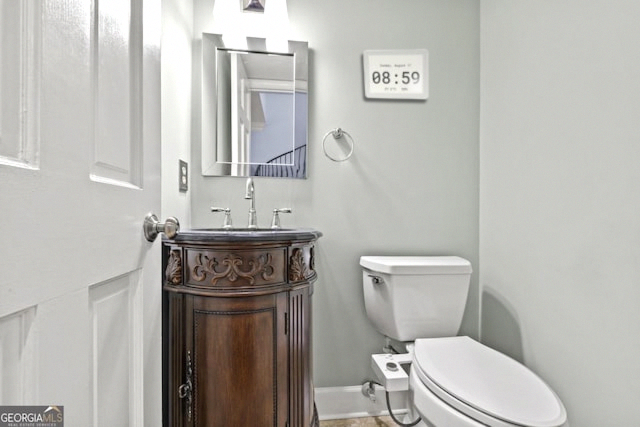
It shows 8 h 59 min
